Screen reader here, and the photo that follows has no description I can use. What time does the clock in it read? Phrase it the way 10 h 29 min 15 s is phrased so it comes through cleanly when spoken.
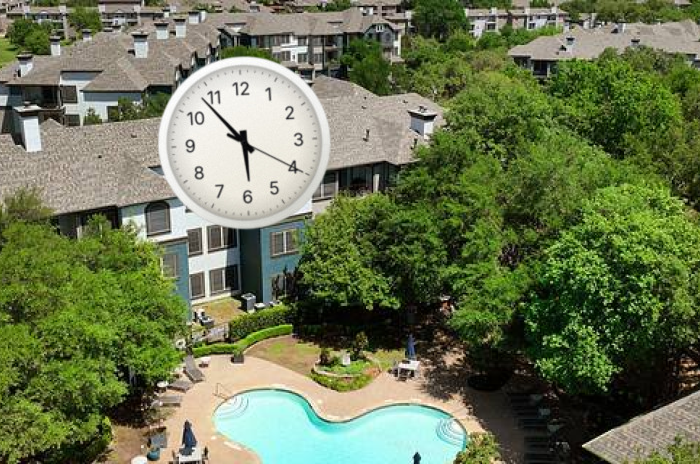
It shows 5 h 53 min 20 s
